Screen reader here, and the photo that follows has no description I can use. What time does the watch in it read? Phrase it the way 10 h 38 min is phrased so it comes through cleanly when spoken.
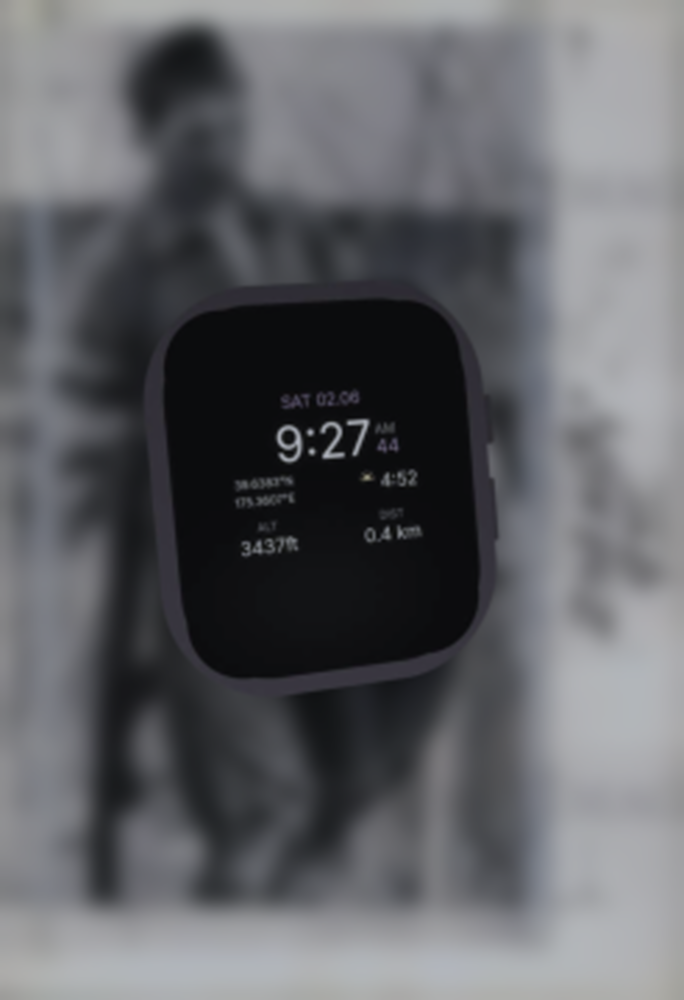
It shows 9 h 27 min
